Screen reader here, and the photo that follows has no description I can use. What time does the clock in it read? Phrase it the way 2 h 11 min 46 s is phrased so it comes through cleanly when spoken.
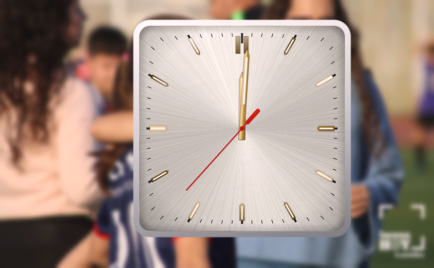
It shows 12 h 00 min 37 s
